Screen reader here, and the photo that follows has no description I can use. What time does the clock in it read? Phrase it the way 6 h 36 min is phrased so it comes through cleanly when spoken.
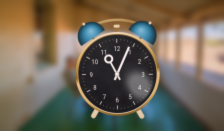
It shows 11 h 04 min
